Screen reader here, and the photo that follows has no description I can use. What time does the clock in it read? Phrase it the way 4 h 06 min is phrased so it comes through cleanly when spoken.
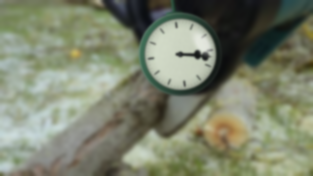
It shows 3 h 17 min
